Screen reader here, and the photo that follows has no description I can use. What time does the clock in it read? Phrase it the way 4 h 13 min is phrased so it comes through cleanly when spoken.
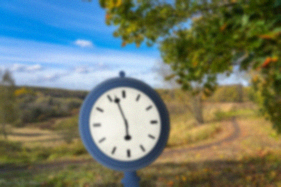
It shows 5 h 57 min
